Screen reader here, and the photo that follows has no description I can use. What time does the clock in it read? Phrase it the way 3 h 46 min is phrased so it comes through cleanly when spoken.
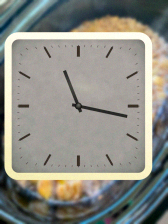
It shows 11 h 17 min
